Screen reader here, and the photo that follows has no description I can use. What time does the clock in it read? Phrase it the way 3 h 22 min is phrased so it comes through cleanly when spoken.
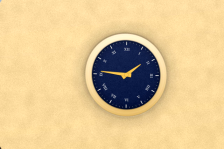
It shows 1 h 46 min
